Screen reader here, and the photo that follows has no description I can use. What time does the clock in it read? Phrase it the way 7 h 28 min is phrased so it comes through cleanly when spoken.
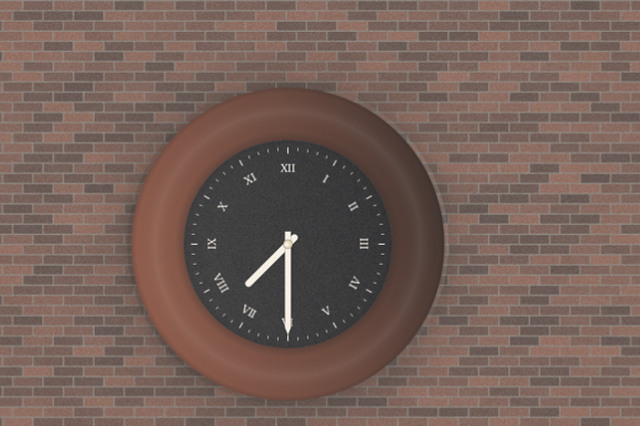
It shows 7 h 30 min
